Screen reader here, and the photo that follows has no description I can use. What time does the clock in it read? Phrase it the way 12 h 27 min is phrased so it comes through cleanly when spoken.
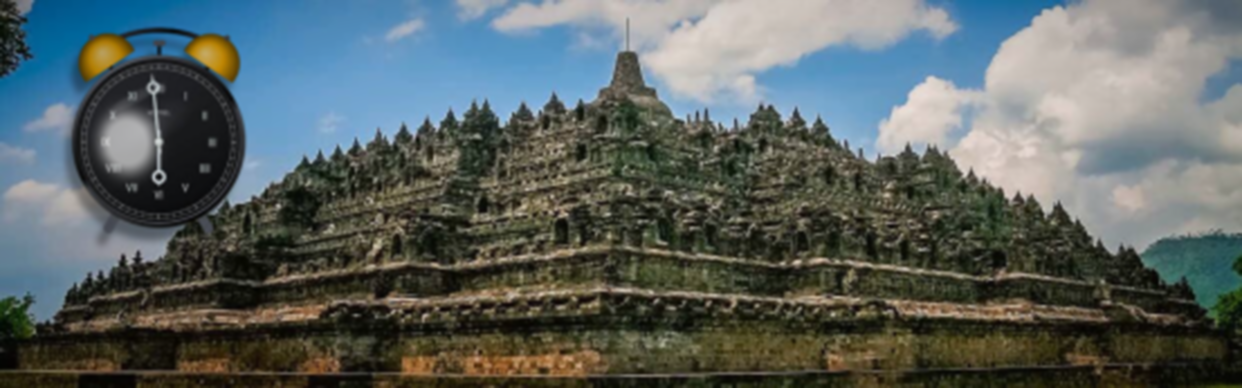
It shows 5 h 59 min
